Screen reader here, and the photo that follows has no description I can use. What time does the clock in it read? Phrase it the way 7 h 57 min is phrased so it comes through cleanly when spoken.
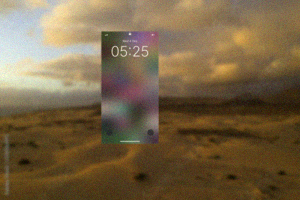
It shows 5 h 25 min
